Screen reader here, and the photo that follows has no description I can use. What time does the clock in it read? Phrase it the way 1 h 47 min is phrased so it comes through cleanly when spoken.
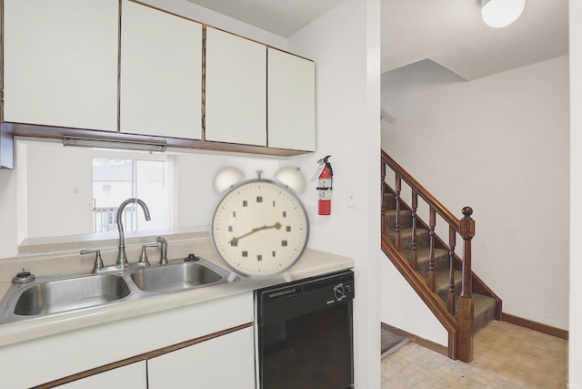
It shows 2 h 41 min
